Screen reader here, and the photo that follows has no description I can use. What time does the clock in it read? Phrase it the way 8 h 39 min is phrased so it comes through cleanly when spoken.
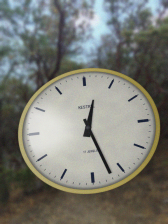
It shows 12 h 27 min
